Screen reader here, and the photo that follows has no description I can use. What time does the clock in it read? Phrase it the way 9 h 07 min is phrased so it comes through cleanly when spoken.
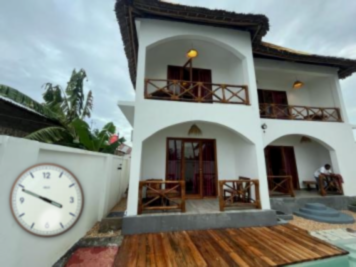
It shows 3 h 49 min
